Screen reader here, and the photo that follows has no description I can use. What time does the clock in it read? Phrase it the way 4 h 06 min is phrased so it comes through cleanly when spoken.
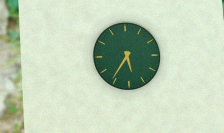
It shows 5 h 36 min
